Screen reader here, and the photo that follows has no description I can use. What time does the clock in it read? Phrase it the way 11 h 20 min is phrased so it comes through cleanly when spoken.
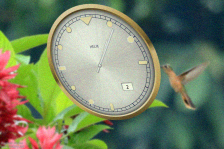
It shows 1 h 06 min
